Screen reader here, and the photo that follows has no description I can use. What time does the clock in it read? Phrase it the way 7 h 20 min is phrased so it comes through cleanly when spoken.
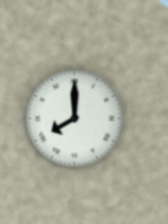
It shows 8 h 00 min
